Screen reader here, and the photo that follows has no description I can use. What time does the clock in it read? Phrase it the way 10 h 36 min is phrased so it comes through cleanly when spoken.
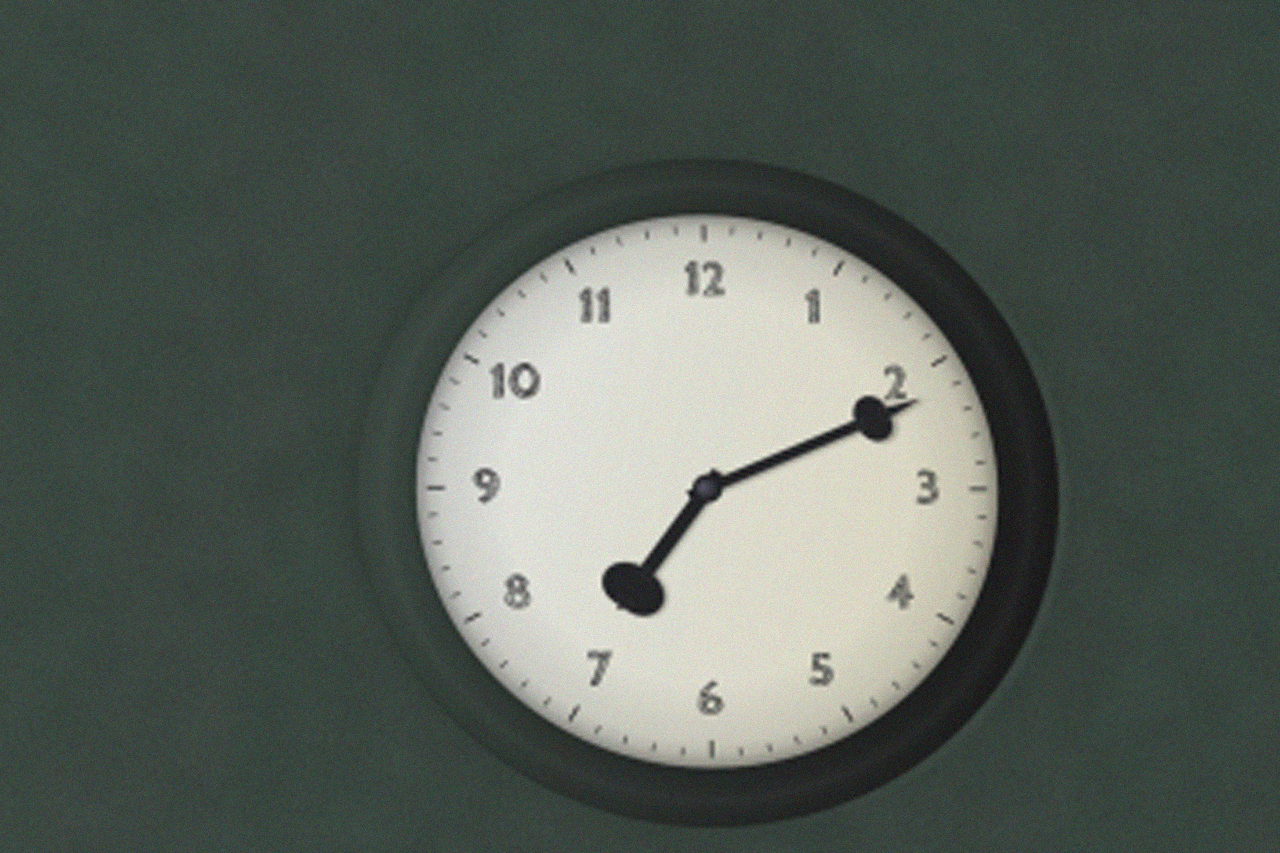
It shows 7 h 11 min
